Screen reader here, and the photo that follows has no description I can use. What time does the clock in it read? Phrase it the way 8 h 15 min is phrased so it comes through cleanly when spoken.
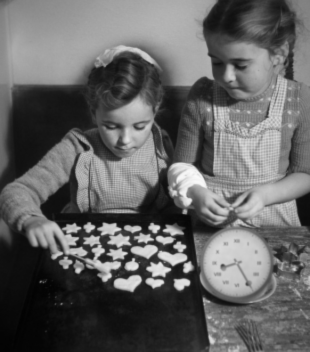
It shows 8 h 25 min
